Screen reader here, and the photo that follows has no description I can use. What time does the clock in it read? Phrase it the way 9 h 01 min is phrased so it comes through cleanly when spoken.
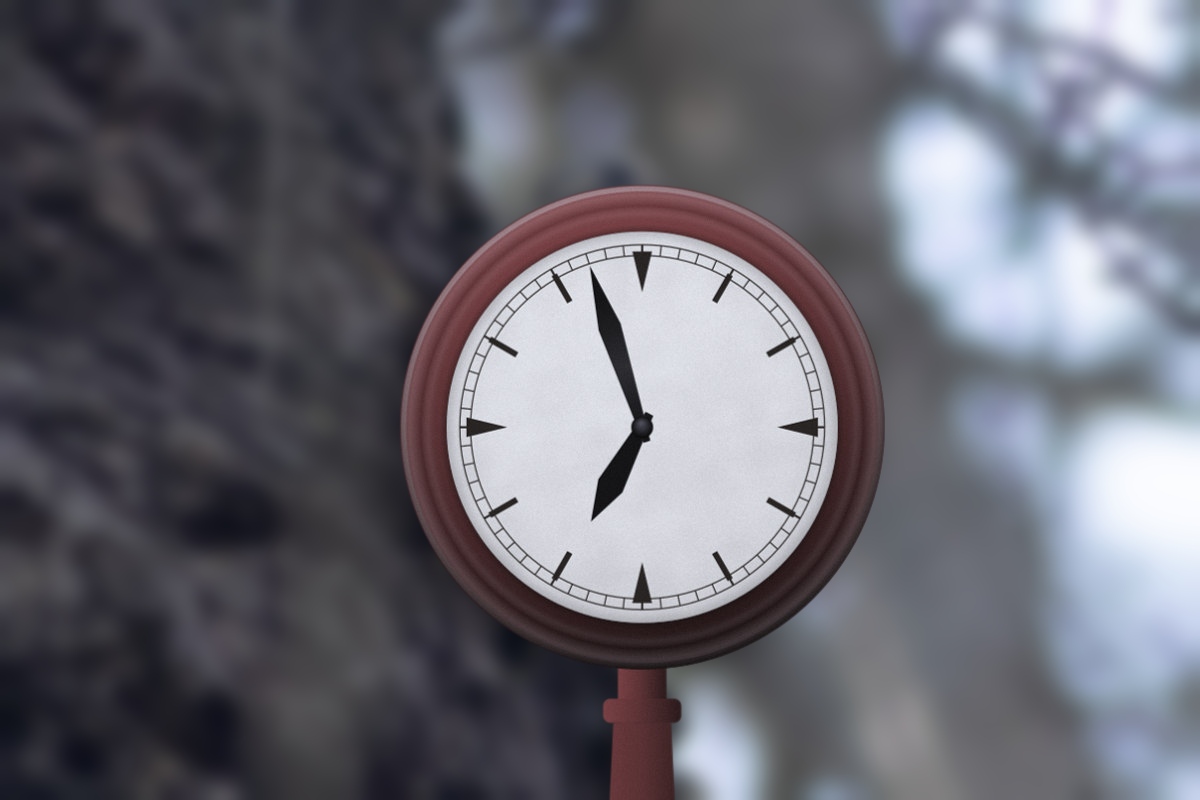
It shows 6 h 57 min
